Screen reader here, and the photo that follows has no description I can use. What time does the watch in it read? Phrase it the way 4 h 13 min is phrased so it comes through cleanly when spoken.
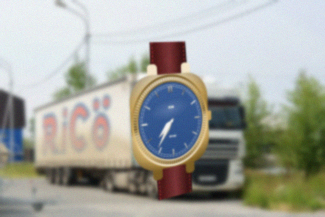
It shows 7 h 36 min
